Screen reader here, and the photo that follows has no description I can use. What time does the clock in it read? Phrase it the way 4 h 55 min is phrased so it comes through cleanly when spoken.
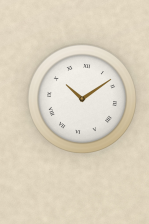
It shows 10 h 08 min
